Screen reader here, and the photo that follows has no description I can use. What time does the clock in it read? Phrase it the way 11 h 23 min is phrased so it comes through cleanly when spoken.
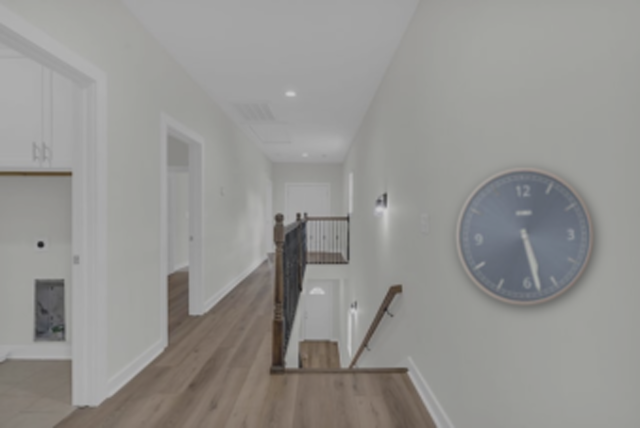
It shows 5 h 28 min
